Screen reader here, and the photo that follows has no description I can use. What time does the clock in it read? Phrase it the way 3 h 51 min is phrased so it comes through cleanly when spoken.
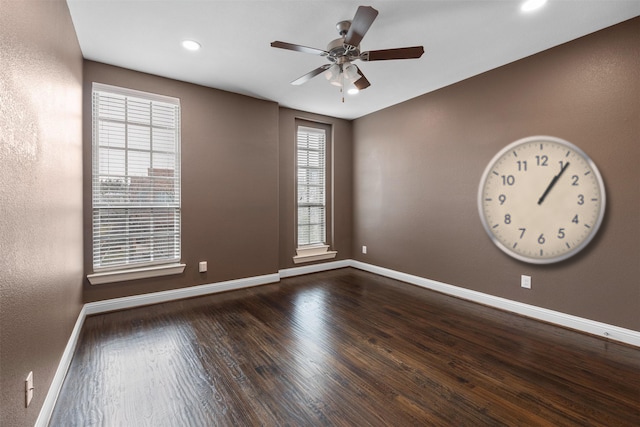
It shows 1 h 06 min
